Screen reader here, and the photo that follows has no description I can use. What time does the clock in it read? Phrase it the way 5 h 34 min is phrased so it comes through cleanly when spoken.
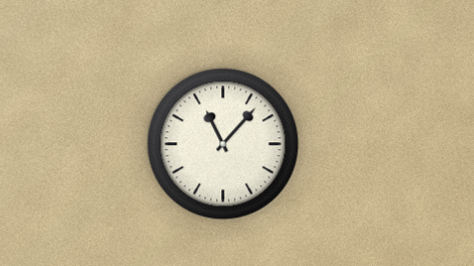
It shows 11 h 07 min
